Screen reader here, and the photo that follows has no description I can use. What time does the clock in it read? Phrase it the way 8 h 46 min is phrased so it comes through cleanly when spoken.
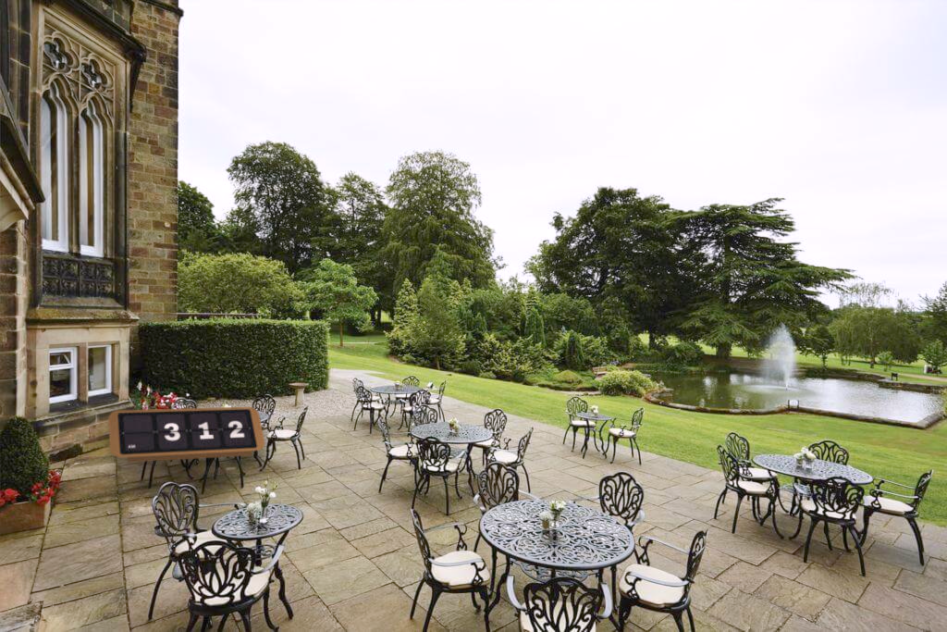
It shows 3 h 12 min
